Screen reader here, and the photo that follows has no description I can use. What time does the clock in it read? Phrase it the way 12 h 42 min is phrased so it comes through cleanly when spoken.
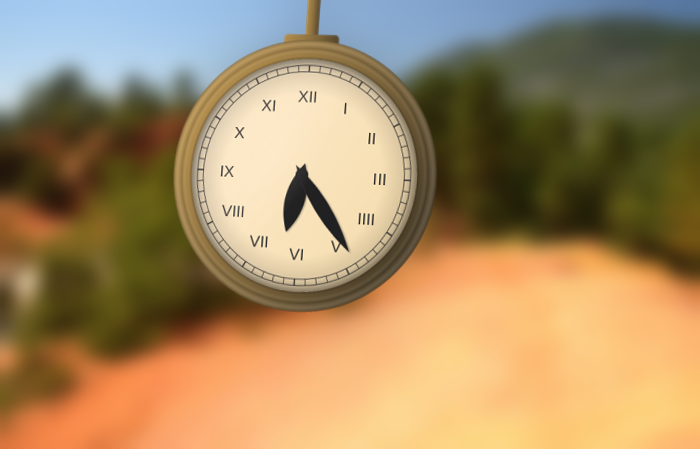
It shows 6 h 24 min
